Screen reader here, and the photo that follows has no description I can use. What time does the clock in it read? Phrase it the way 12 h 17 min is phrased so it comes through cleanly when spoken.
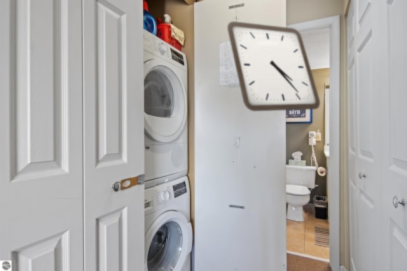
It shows 4 h 24 min
